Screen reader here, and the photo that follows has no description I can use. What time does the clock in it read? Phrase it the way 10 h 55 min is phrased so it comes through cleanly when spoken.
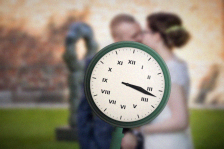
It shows 3 h 17 min
